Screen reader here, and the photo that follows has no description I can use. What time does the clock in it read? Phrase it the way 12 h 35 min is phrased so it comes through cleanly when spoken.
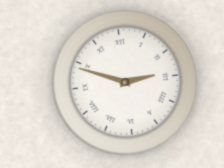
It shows 2 h 49 min
